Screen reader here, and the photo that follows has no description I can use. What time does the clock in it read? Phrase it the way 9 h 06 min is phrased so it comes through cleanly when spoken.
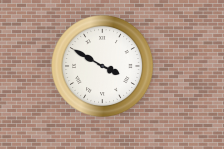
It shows 3 h 50 min
